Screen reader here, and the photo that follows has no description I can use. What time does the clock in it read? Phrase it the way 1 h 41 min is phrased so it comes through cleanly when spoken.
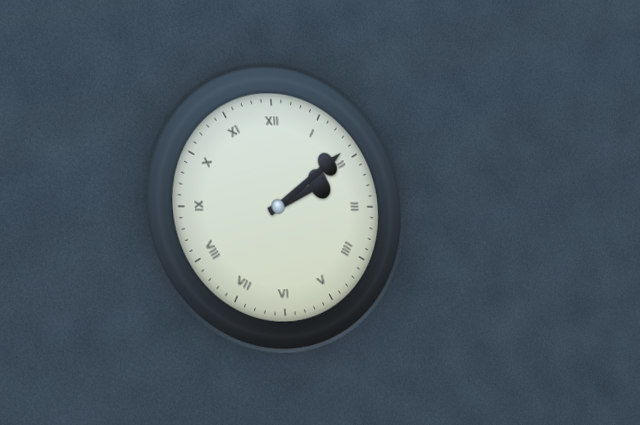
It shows 2 h 09 min
